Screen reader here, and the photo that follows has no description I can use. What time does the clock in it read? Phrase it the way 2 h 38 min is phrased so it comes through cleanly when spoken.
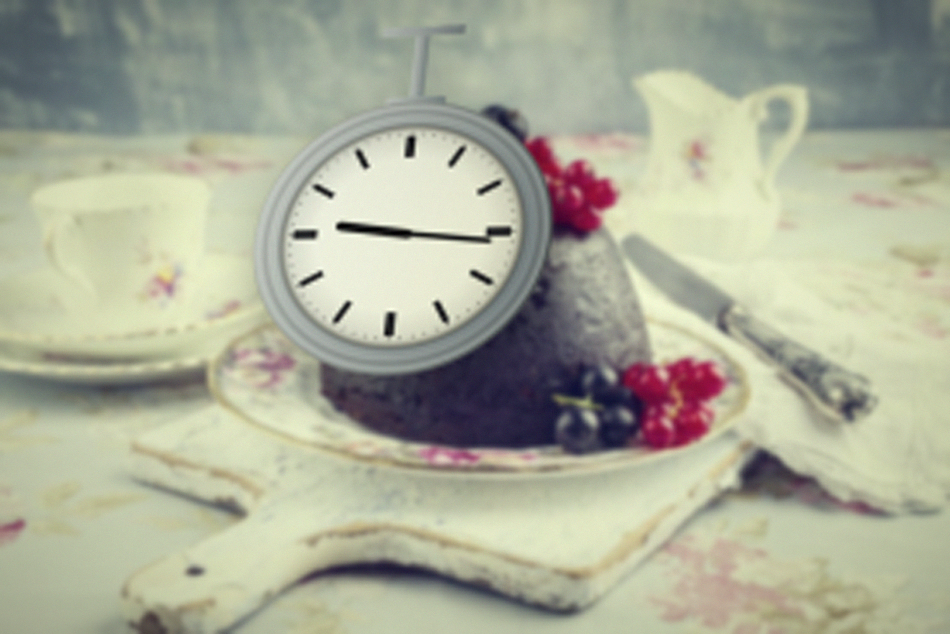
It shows 9 h 16 min
